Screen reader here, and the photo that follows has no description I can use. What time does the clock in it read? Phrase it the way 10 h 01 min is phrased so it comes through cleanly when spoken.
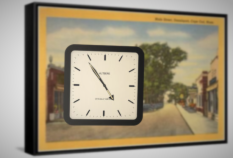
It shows 4 h 54 min
